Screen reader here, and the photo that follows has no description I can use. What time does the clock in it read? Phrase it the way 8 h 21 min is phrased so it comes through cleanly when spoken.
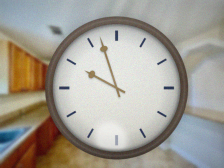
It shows 9 h 57 min
